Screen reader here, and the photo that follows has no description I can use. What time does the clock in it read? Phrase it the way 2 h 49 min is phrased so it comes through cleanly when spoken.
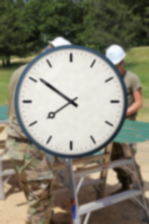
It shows 7 h 51 min
